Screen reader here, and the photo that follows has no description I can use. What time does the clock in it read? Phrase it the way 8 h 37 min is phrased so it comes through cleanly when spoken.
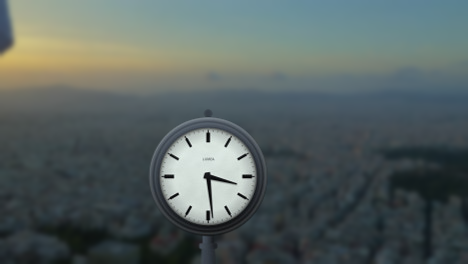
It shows 3 h 29 min
